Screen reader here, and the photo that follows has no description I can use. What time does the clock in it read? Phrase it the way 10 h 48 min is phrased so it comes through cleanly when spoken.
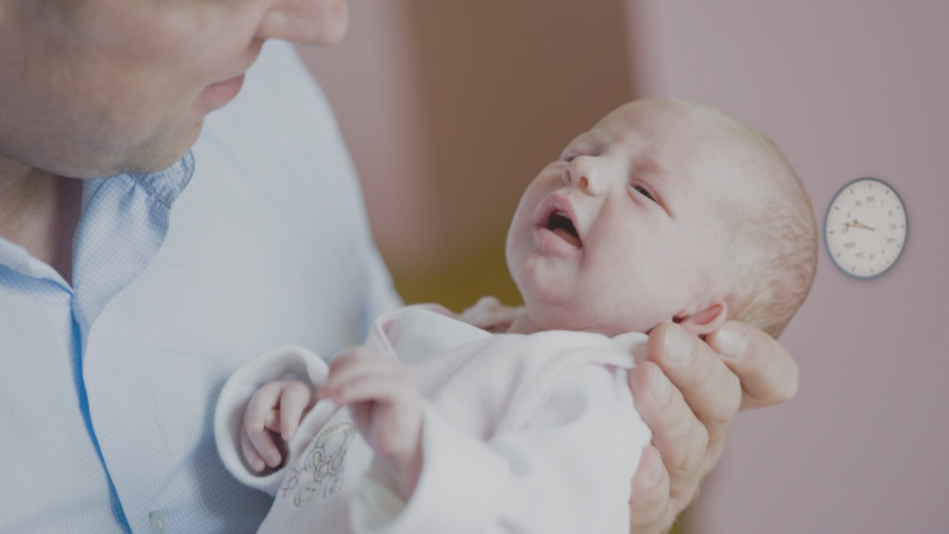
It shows 9 h 47 min
